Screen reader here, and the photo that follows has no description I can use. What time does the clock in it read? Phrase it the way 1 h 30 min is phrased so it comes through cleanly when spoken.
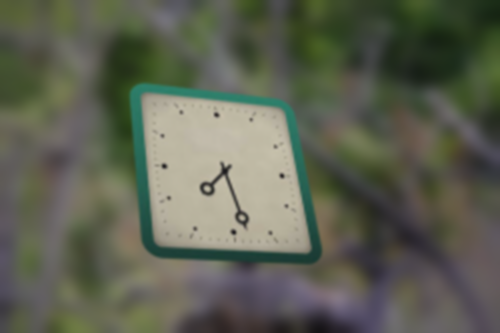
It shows 7 h 28 min
